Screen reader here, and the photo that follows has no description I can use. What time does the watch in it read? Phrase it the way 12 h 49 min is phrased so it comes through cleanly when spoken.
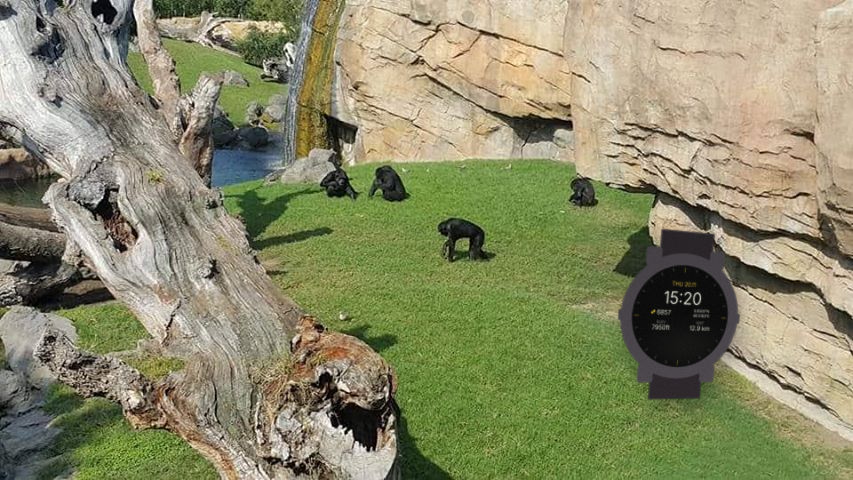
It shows 15 h 20 min
